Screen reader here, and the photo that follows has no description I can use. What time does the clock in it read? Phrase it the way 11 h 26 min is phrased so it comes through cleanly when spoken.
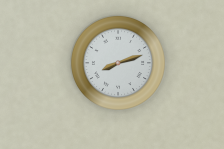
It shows 8 h 12 min
